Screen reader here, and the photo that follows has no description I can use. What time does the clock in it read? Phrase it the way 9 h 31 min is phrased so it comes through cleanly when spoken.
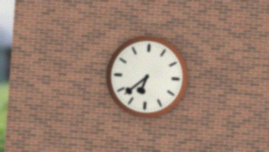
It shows 6 h 38 min
